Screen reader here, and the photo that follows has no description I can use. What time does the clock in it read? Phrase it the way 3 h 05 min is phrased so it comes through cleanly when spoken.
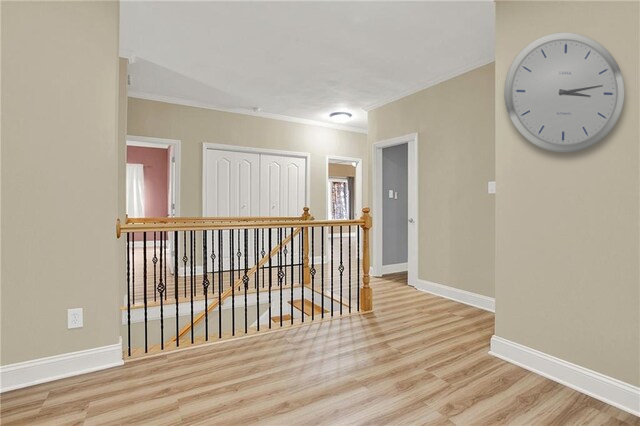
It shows 3 h 13 min
